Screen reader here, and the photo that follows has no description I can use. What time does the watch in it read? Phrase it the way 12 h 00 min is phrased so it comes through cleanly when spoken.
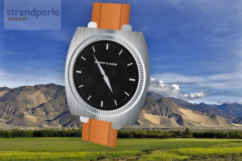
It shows 4 h 54 min
